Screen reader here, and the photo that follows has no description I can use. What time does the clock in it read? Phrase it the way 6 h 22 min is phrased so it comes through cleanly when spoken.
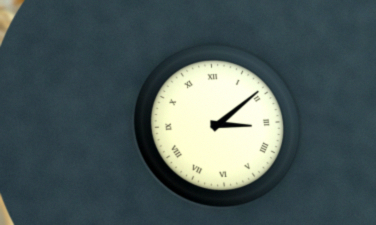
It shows 3 h 09 min
